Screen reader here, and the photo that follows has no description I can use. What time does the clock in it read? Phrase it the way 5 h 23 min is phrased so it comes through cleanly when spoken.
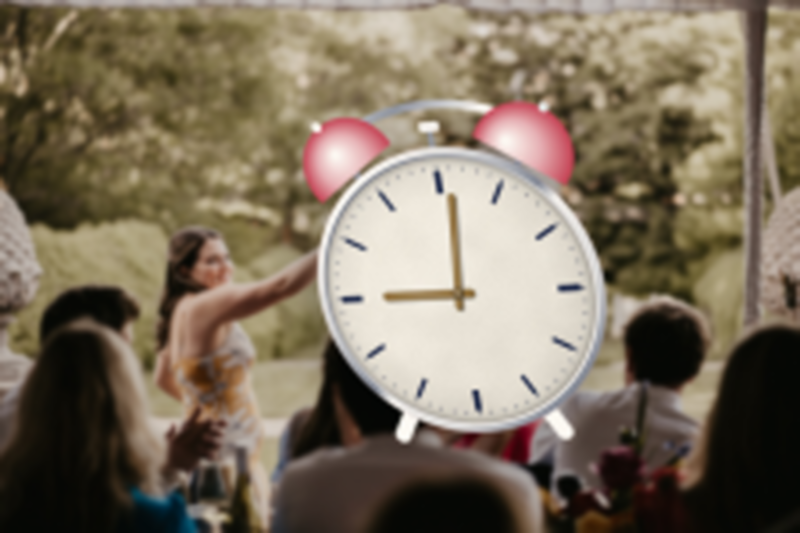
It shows 9 h 01 min
